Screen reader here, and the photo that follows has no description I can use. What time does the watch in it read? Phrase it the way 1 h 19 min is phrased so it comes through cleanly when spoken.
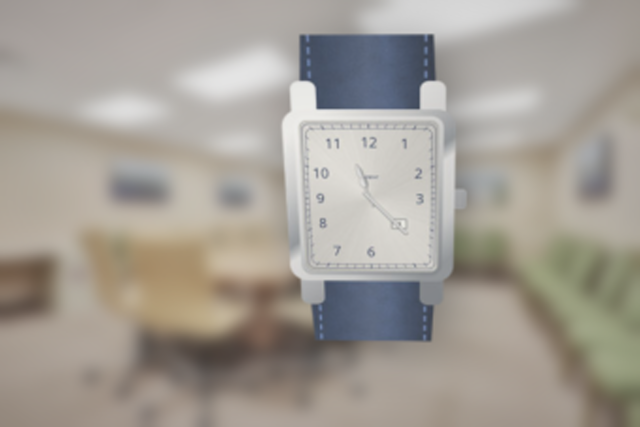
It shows 11 h 23 min
